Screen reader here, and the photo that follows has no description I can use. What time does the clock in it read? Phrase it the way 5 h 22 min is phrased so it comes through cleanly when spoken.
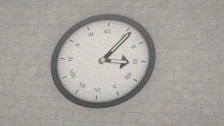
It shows 3 h 06 min
